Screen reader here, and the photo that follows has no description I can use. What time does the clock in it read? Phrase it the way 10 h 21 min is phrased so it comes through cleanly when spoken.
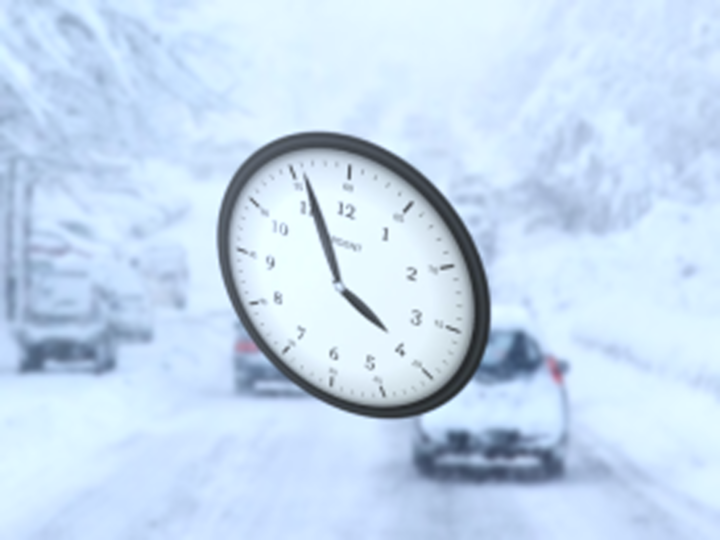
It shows 3 h 56 min
